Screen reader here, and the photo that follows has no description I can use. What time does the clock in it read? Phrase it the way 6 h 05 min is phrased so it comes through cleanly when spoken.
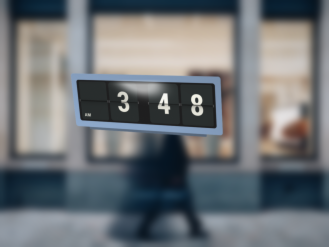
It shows 3 h 48 min
